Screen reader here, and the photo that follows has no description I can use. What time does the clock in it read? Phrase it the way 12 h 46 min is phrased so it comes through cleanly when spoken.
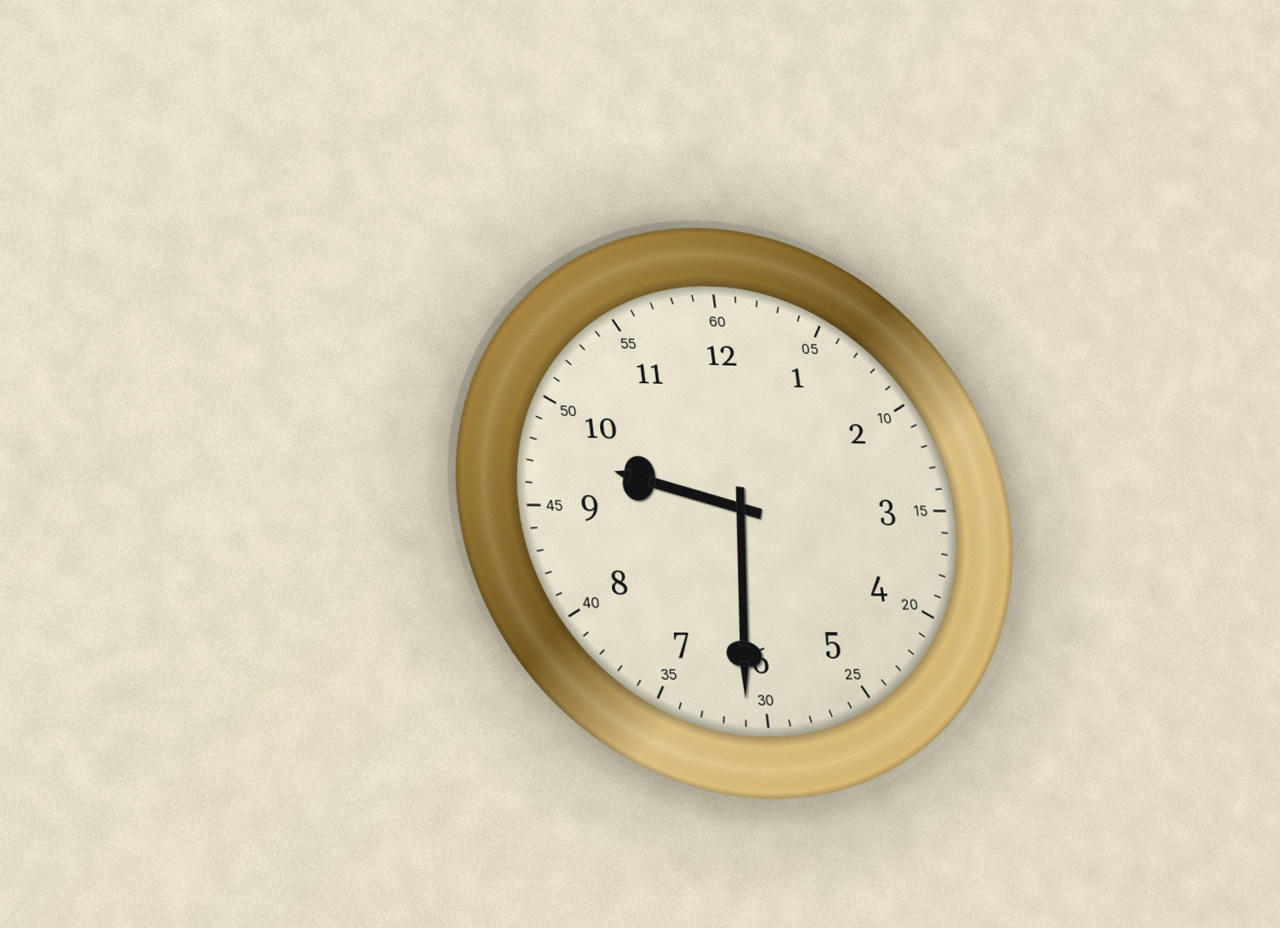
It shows 9 h 31 min
